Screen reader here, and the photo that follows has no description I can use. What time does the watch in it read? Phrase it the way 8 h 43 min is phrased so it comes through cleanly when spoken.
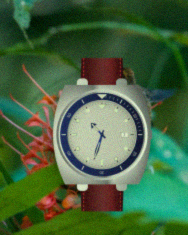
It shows 10 h 33 min
